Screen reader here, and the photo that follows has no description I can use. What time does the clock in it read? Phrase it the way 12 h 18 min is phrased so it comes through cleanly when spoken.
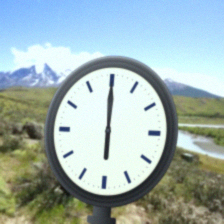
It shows 6 h 00 min
